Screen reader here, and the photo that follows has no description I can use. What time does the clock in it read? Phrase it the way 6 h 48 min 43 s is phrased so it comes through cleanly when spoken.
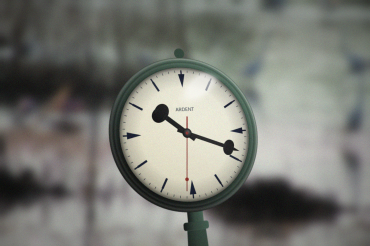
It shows 10 h 18 min 31 s
